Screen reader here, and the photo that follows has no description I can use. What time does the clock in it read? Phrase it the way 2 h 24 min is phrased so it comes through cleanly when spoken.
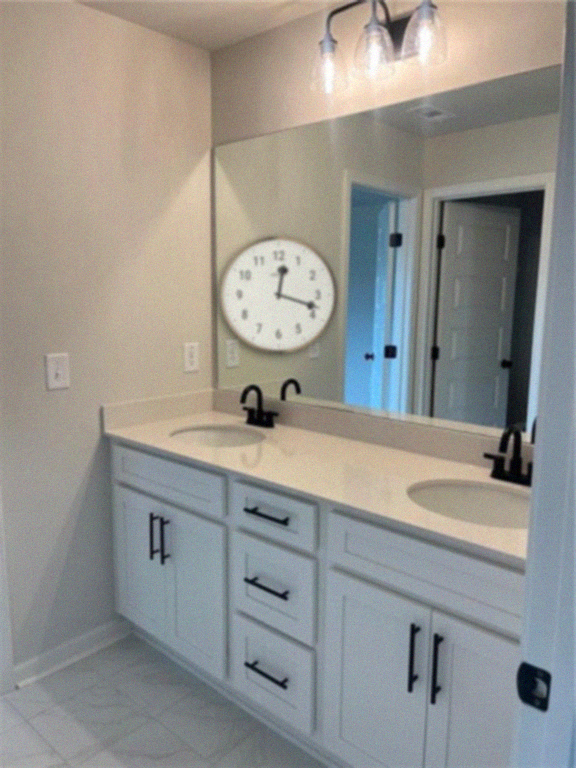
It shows 12 h 18 min
